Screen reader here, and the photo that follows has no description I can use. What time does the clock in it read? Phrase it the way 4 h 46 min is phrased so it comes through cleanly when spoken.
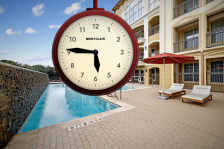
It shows 5 h 46 min
